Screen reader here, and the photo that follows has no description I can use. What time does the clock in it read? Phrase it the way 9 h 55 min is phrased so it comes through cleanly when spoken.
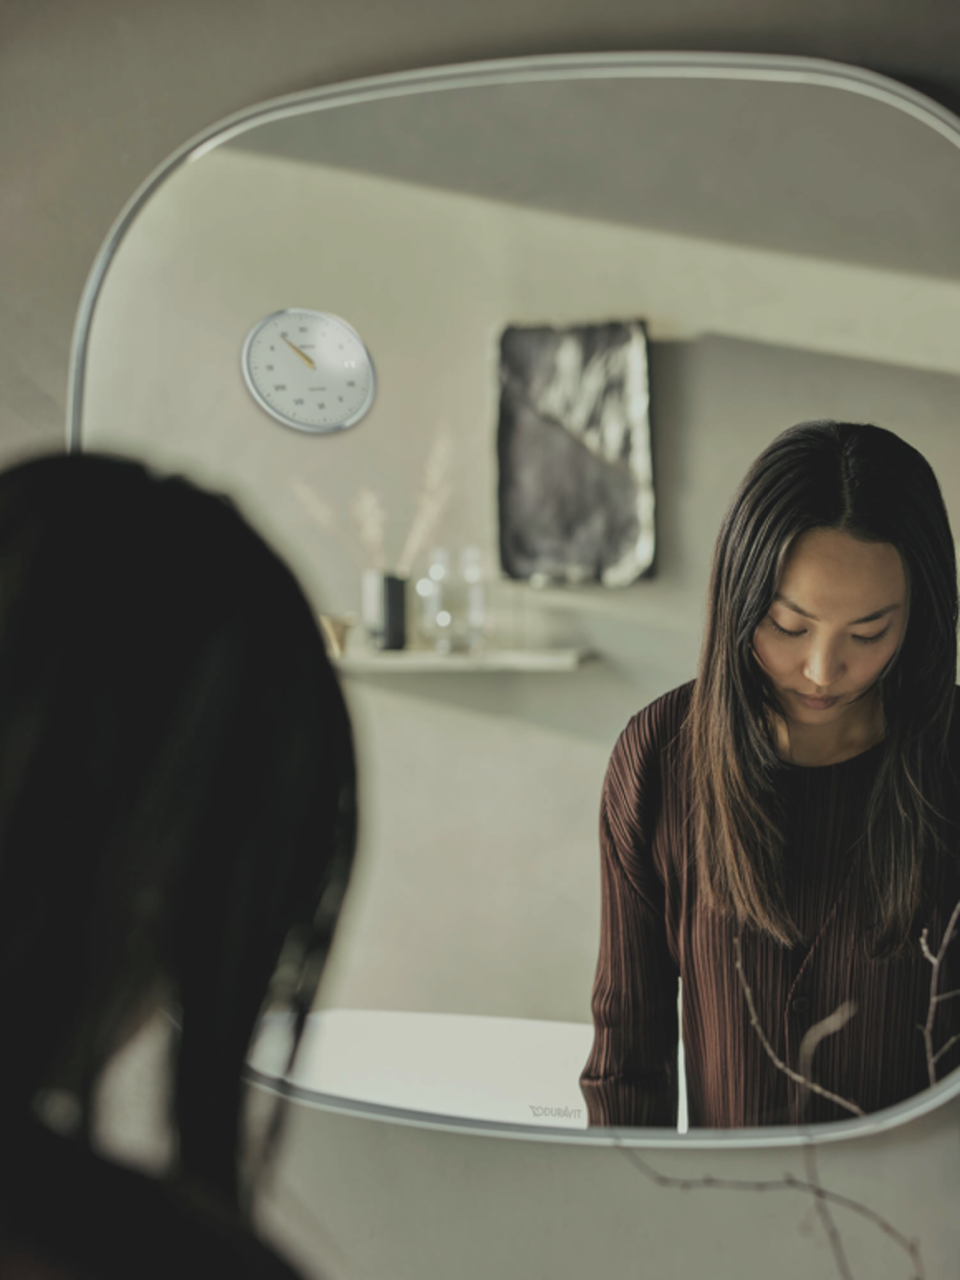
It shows 10 h 54 min
